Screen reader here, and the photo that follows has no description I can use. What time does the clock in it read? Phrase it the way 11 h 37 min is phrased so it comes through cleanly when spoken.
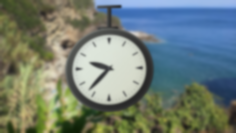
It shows 9 h 37 min
